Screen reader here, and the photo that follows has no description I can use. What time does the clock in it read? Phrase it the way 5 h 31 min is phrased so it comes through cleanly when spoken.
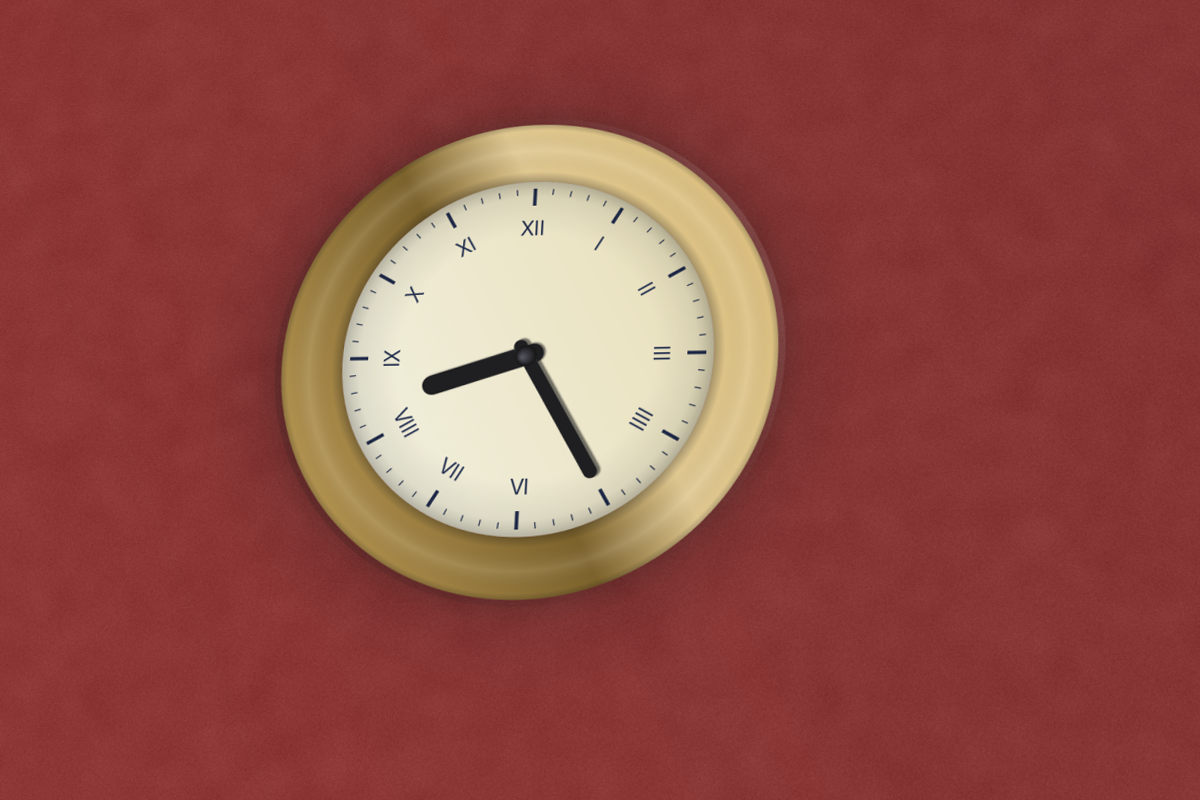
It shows 8 h 25 min
